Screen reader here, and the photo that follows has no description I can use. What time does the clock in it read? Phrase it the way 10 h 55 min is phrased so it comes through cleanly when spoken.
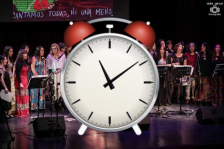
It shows 11 h 09 min
